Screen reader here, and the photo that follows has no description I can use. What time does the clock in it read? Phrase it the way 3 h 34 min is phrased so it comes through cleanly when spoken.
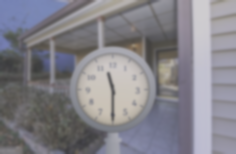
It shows 11 h 30 min
